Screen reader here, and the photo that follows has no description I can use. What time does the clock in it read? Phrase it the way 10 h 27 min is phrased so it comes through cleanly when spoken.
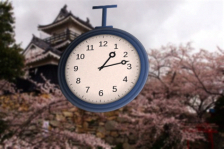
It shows 1 h 13 min
